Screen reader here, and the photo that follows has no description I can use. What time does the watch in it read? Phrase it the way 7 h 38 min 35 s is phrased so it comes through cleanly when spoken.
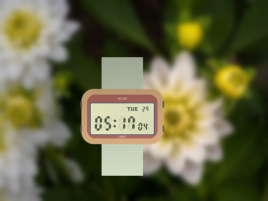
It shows 5 h 17 min 04 s
